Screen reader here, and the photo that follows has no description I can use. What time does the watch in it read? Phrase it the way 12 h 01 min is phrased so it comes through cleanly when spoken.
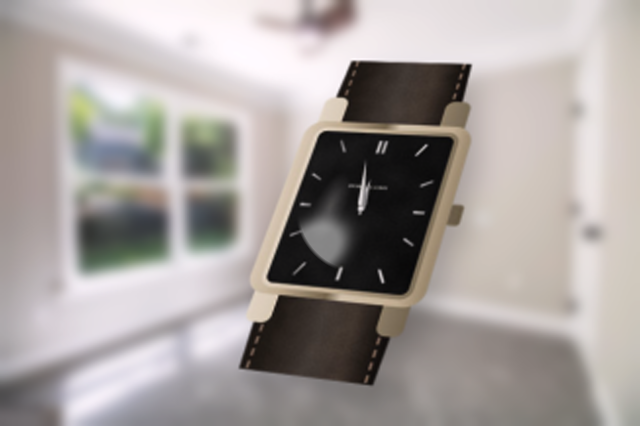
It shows 11 h 58 min
